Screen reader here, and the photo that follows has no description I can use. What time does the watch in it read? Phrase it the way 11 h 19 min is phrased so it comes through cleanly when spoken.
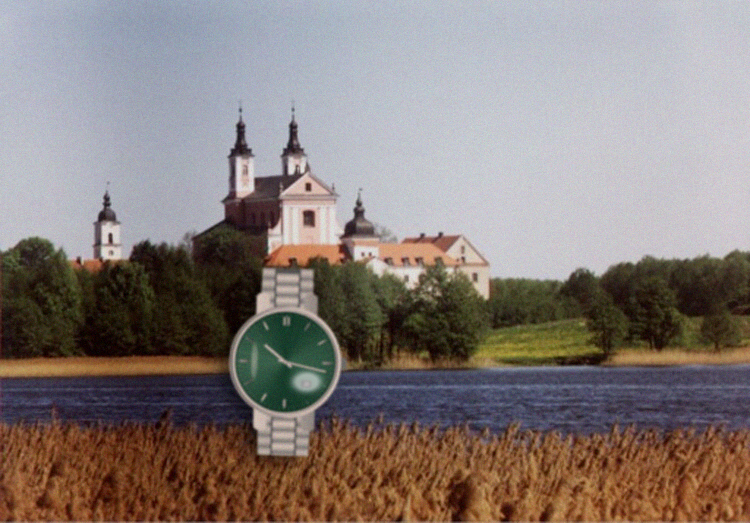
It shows 10 h 17 min
